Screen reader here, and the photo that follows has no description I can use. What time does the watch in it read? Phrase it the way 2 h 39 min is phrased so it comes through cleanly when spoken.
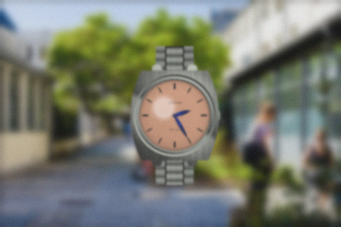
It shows 2 h 25 min
